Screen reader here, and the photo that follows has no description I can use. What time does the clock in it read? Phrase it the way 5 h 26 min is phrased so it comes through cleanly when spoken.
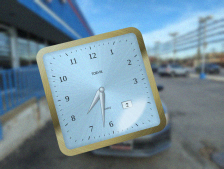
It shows 7 h 32 min
